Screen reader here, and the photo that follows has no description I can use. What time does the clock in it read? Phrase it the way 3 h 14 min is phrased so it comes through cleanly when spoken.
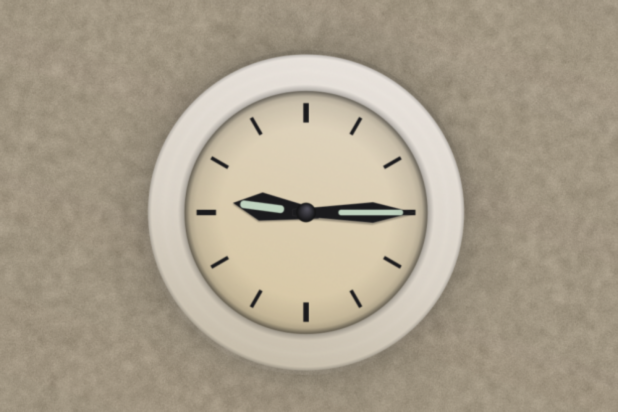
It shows 9 h 15 min
